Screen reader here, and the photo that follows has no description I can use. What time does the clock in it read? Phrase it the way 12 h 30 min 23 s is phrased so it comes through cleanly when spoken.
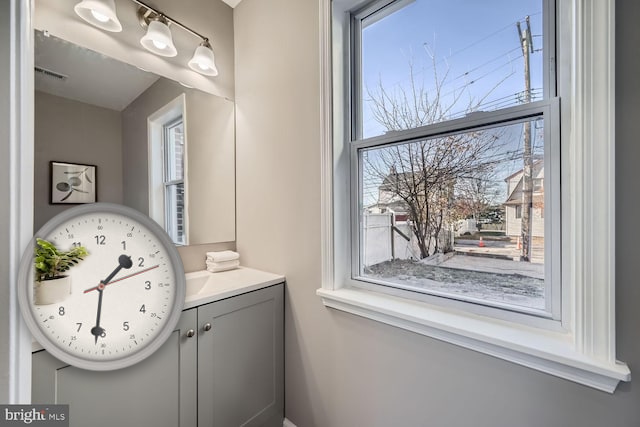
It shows 1 h 31 min 12 s
